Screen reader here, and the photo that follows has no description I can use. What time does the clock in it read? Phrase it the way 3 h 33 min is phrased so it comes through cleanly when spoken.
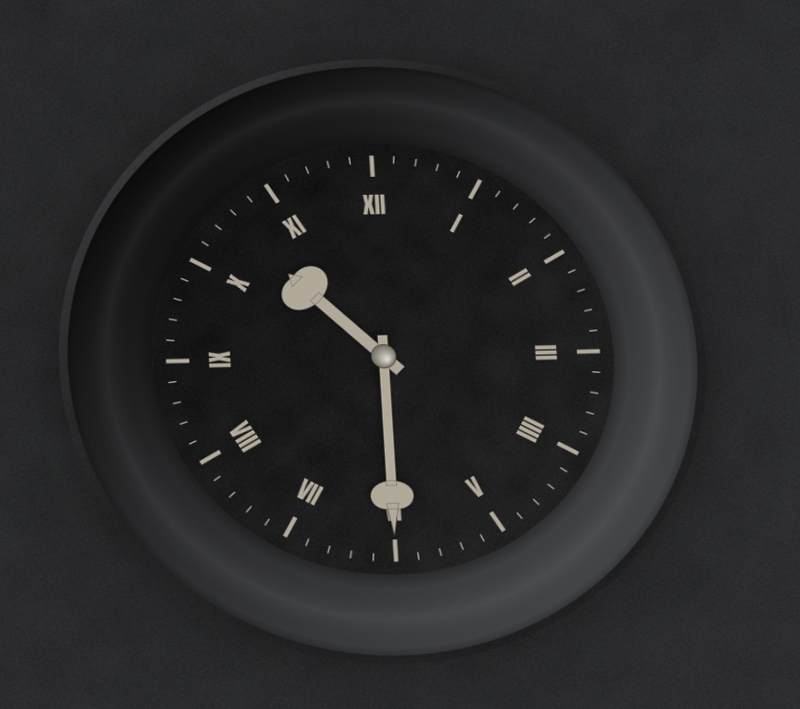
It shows 10 h 30 min
